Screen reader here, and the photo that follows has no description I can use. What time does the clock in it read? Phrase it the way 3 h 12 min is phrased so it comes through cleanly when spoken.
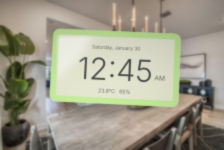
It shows 12 h 45 min
